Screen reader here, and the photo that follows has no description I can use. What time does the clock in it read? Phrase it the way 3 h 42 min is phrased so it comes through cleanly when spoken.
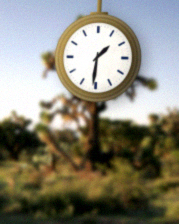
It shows 1 h 31 min
